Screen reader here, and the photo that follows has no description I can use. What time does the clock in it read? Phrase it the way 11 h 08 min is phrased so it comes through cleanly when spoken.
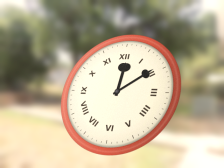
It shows 12 h 09 min
